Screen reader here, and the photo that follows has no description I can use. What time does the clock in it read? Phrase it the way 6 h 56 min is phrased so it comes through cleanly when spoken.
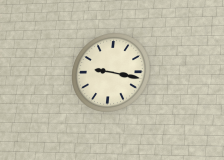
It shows 9 h 17 min
